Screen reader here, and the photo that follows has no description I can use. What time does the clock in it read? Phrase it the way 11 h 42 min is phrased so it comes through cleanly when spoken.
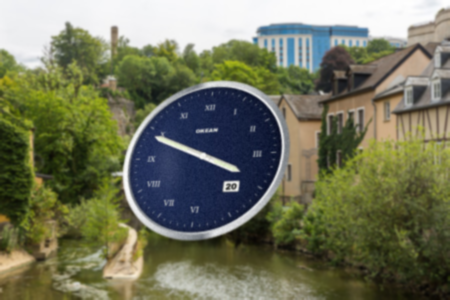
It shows 3 h 49 min
